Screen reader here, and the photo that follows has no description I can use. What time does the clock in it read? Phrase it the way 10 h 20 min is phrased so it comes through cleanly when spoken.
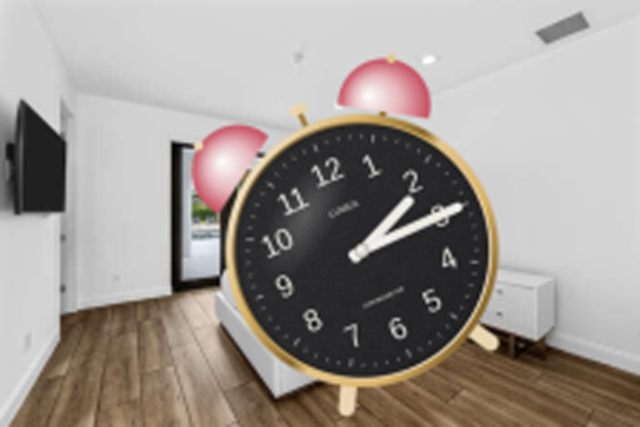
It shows 2 h 15 min
